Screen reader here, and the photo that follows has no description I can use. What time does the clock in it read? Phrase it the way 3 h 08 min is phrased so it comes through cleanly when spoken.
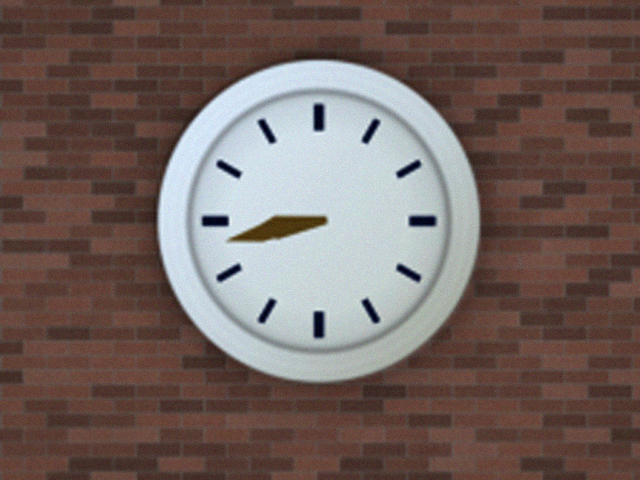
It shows 8 h 43 min
